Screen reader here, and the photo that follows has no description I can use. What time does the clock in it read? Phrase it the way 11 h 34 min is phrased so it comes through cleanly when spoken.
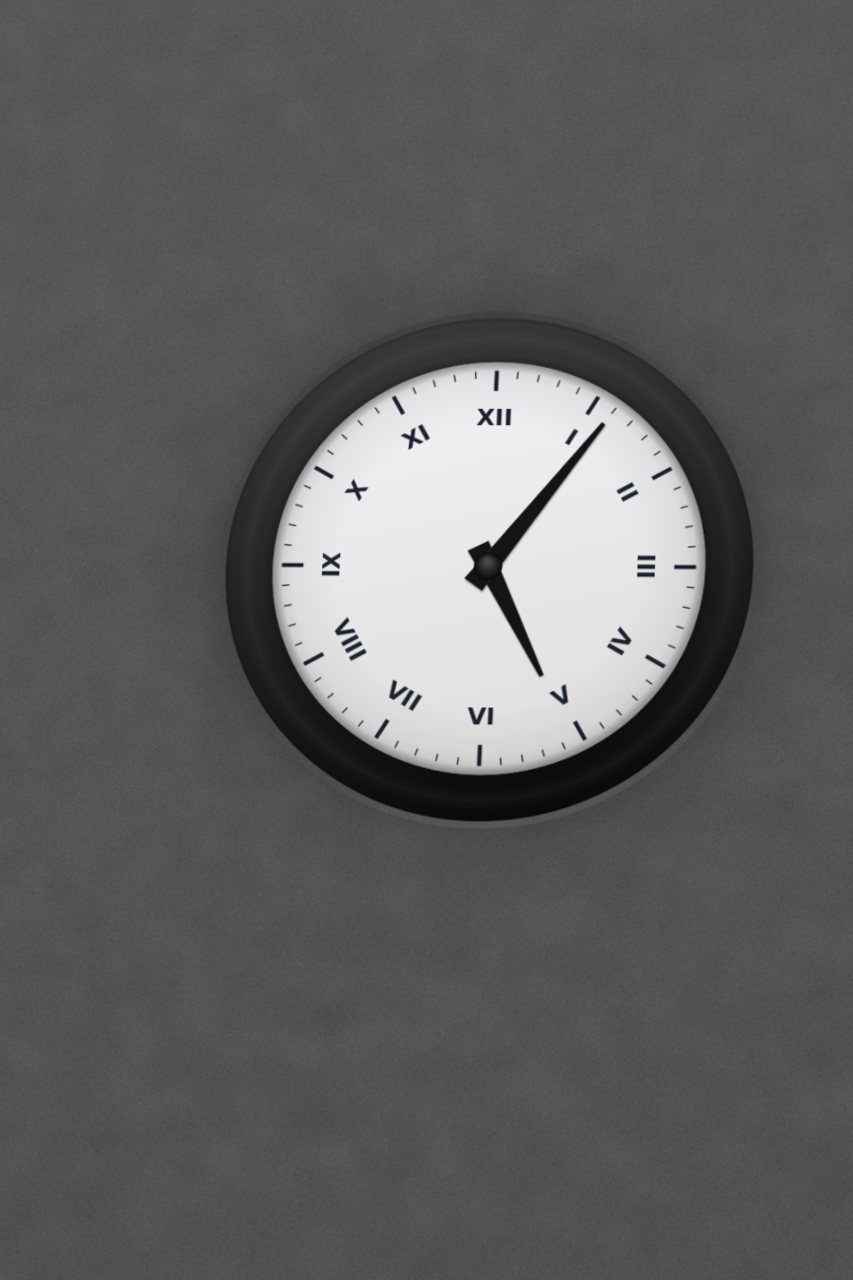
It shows 5 h 06 min
